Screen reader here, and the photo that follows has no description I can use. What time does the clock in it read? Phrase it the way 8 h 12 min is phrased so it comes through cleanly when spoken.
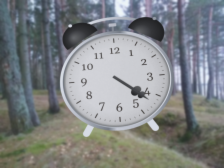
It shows 4 h 22 min
